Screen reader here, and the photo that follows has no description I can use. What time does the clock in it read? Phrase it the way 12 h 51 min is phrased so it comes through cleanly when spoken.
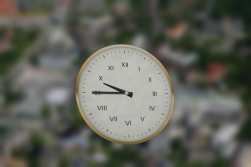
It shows 9 h 45 min
